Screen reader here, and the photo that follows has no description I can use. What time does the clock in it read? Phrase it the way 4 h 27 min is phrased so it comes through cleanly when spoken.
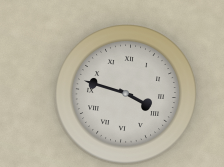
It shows 3 h 47 min
